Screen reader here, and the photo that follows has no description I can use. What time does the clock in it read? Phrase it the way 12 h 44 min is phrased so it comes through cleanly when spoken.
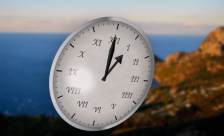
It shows 1 h 00 min
